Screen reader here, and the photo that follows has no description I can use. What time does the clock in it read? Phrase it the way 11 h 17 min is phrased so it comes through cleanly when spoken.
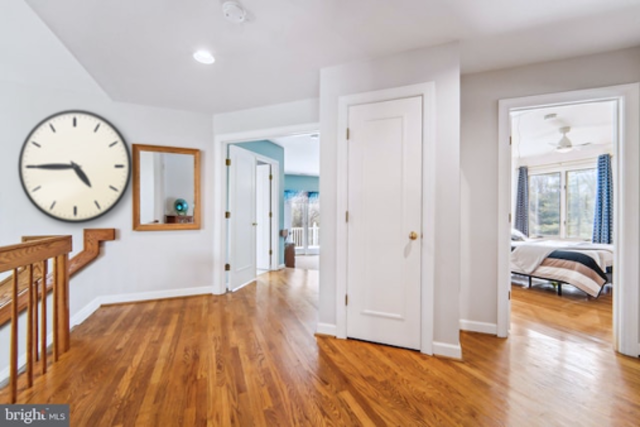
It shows 4 h 45 min
